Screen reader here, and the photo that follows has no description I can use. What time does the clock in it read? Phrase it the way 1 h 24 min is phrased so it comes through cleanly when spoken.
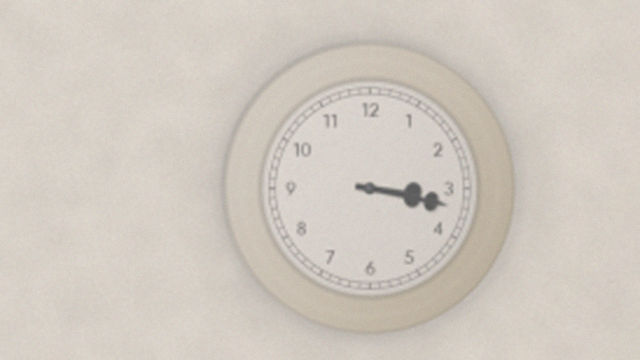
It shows 3 h 17 min
